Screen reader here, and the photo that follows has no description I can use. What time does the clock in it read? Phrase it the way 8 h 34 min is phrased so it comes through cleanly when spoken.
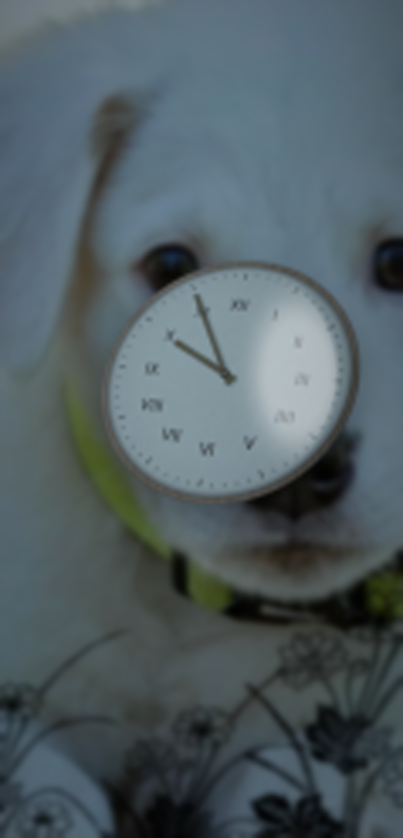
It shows 9 h 55 min
